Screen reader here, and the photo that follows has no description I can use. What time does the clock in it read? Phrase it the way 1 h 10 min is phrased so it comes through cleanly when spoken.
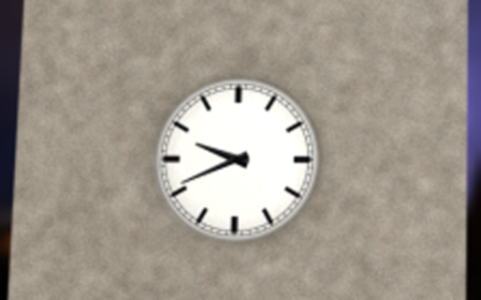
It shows 9 h 41 min
